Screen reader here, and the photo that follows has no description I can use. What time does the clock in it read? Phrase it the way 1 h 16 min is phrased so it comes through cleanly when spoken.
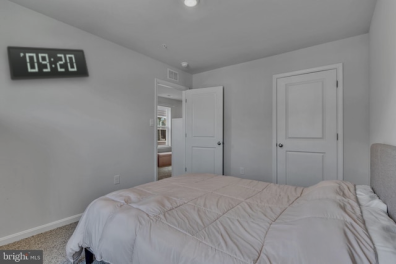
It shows 9 h 20 min
